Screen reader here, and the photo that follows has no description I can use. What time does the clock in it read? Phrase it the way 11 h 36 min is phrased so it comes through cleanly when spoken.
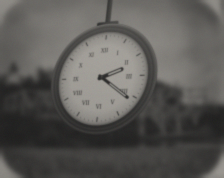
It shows 2 h 21 min
